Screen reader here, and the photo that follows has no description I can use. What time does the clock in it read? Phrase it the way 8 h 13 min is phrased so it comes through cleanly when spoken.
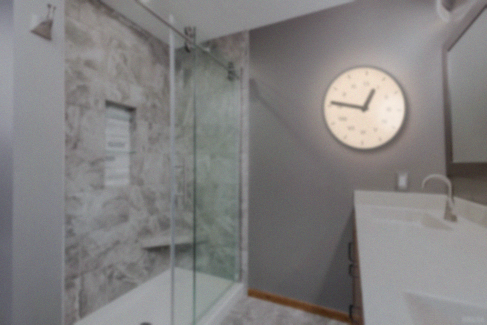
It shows 12 h 46 min
